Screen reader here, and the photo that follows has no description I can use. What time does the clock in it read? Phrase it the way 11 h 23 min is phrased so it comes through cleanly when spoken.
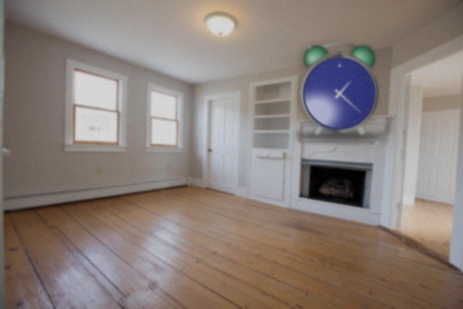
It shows 1 h 22 min
